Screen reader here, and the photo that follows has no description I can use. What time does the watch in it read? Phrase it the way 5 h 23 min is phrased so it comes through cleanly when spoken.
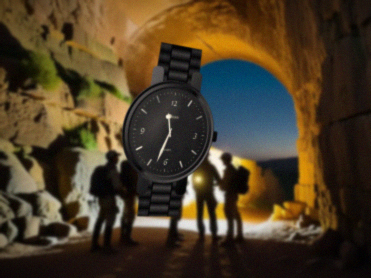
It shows 11 h 33 min
